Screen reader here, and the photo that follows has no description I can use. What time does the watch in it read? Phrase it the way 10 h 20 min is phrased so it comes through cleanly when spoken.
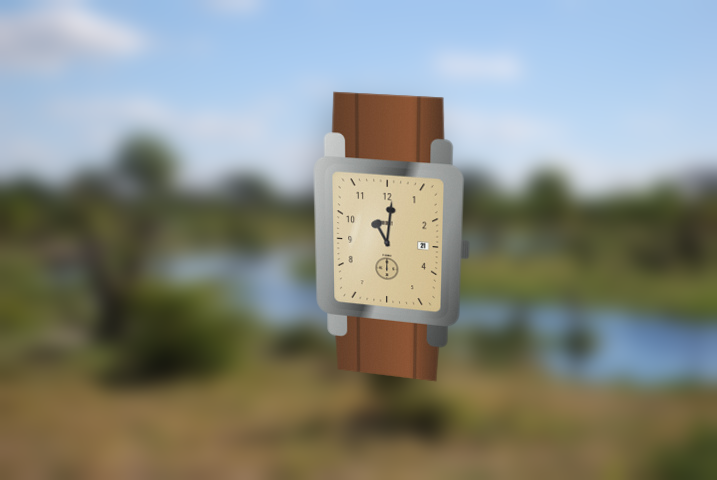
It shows 11 h 01 min
